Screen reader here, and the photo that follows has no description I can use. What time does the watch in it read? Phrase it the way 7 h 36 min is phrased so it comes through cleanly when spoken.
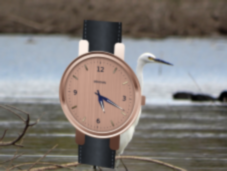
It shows 5 h 19 min
